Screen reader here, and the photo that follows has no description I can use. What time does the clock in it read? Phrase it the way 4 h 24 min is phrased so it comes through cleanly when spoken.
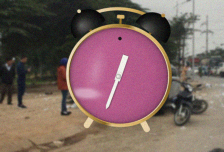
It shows 12 h 33 min
